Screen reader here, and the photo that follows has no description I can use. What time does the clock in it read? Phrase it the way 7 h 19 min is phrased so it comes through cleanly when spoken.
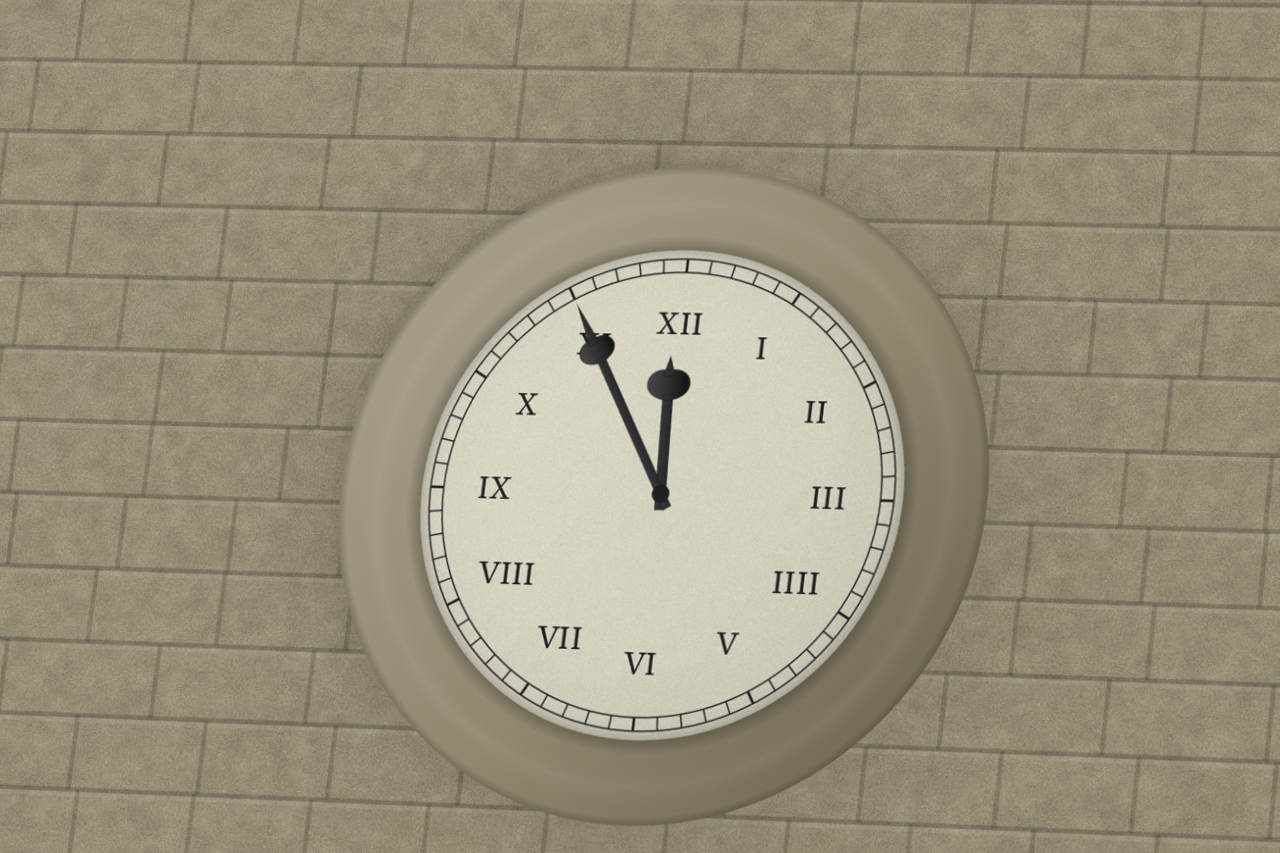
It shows 11 h 55 min
